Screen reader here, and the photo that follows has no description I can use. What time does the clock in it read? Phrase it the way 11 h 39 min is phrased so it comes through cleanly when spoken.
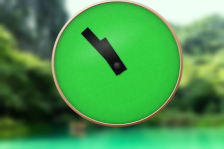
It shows 10 h 53 min
